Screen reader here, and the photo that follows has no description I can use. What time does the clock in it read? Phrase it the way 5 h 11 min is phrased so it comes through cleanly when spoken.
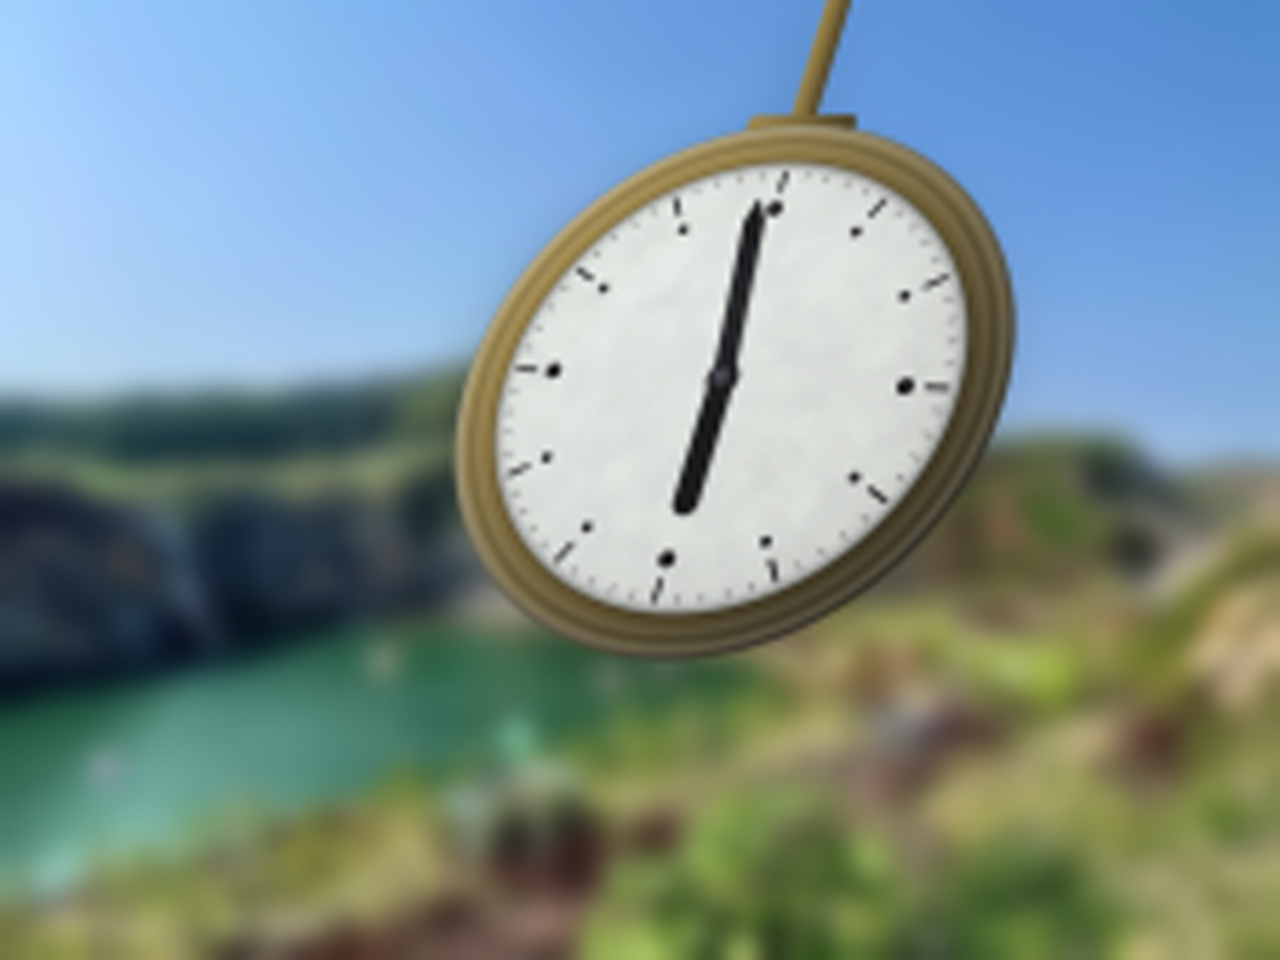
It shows 5 h 59 min
